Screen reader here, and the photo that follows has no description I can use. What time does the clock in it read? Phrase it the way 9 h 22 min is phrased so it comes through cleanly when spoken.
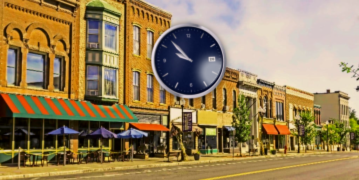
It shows 9 h 53 min
